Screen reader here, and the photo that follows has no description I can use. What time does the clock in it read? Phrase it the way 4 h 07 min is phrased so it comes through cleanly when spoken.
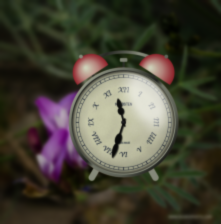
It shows 11 h 33 min
